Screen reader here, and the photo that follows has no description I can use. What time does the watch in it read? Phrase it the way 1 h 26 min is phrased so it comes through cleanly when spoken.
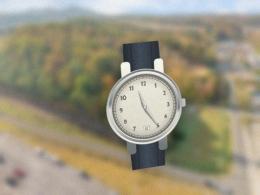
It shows 11 h 25 min
